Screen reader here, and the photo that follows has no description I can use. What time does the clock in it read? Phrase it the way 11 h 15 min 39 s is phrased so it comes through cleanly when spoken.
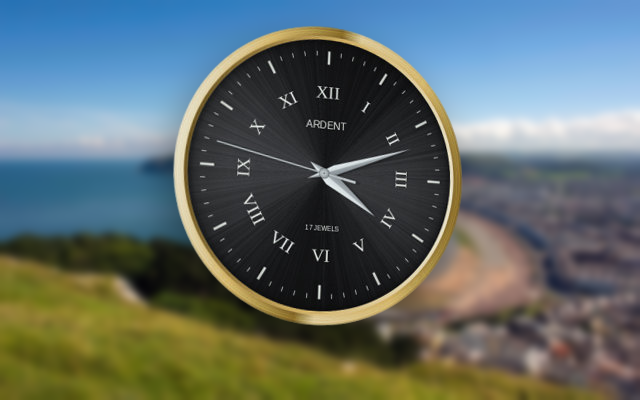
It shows 4 h 11 min 47 s
